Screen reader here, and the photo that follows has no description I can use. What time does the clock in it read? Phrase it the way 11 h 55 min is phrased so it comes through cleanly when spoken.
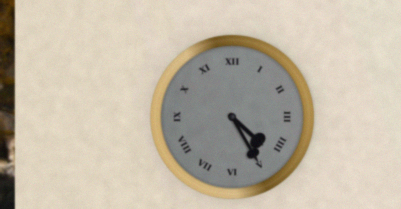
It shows 4 h 25 min
